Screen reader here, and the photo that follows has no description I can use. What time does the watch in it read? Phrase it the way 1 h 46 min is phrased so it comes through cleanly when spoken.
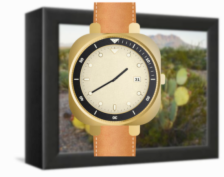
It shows 1 h 40 min
